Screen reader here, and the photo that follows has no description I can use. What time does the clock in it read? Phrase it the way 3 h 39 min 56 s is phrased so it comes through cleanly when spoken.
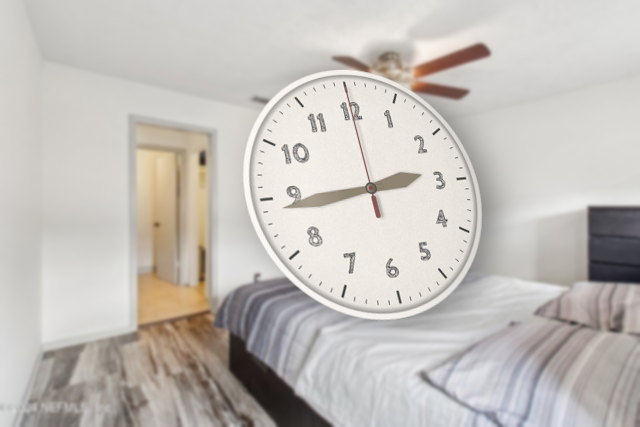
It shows 2 h 44 min 00 s
